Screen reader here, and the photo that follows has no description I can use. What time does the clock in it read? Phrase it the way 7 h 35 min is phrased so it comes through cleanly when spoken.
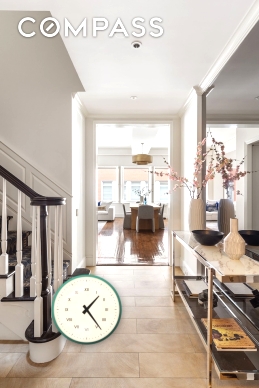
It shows 1 h 24 min
